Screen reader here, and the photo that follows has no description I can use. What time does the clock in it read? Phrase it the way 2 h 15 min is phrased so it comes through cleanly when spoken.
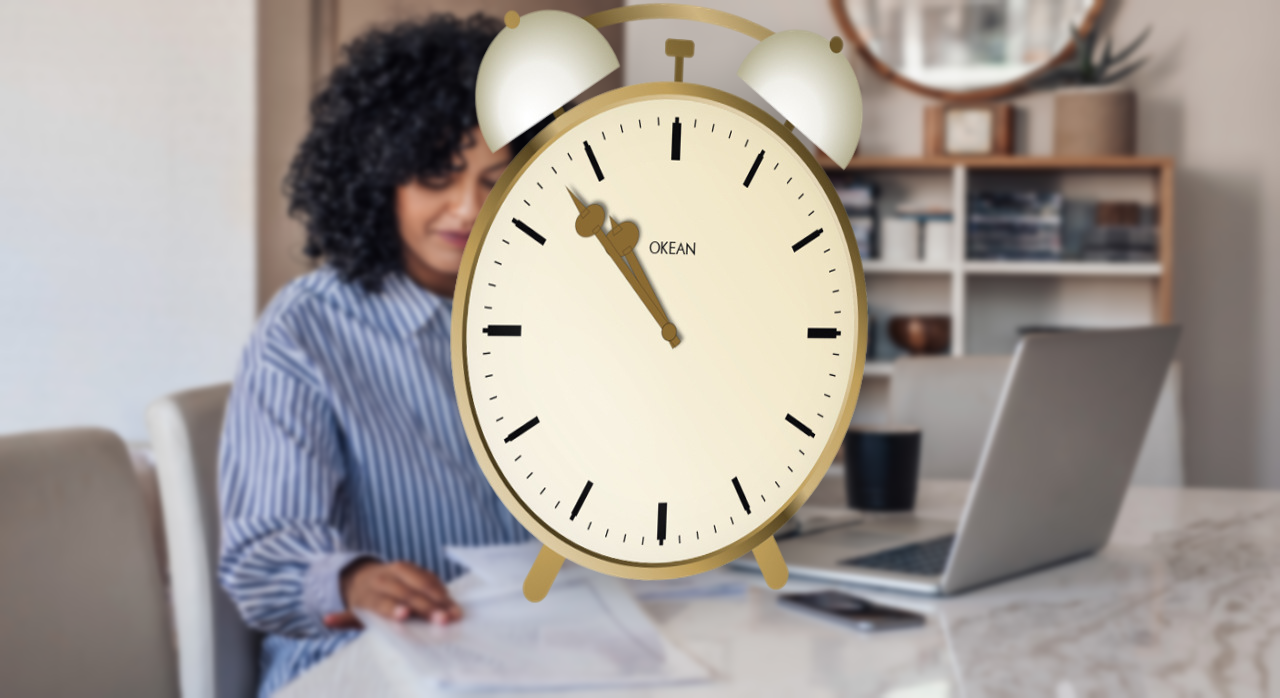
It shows 10 h 53 min
